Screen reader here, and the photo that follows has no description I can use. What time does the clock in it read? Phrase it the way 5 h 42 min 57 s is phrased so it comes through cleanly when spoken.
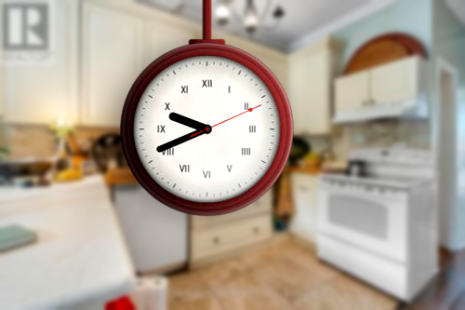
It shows 9 h 41 min 11 s
